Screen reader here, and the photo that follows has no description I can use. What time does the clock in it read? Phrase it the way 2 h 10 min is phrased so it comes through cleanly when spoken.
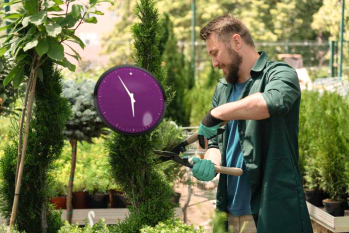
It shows 5 h 55 min
